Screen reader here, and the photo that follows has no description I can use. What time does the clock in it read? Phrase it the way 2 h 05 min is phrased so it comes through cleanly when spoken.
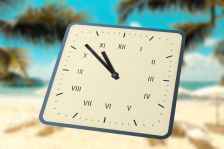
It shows 10 h 52 min
